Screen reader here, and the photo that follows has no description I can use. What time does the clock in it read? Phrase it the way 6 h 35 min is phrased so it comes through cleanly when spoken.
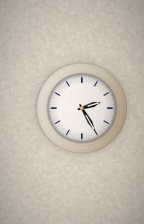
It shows 2 h 25 min
